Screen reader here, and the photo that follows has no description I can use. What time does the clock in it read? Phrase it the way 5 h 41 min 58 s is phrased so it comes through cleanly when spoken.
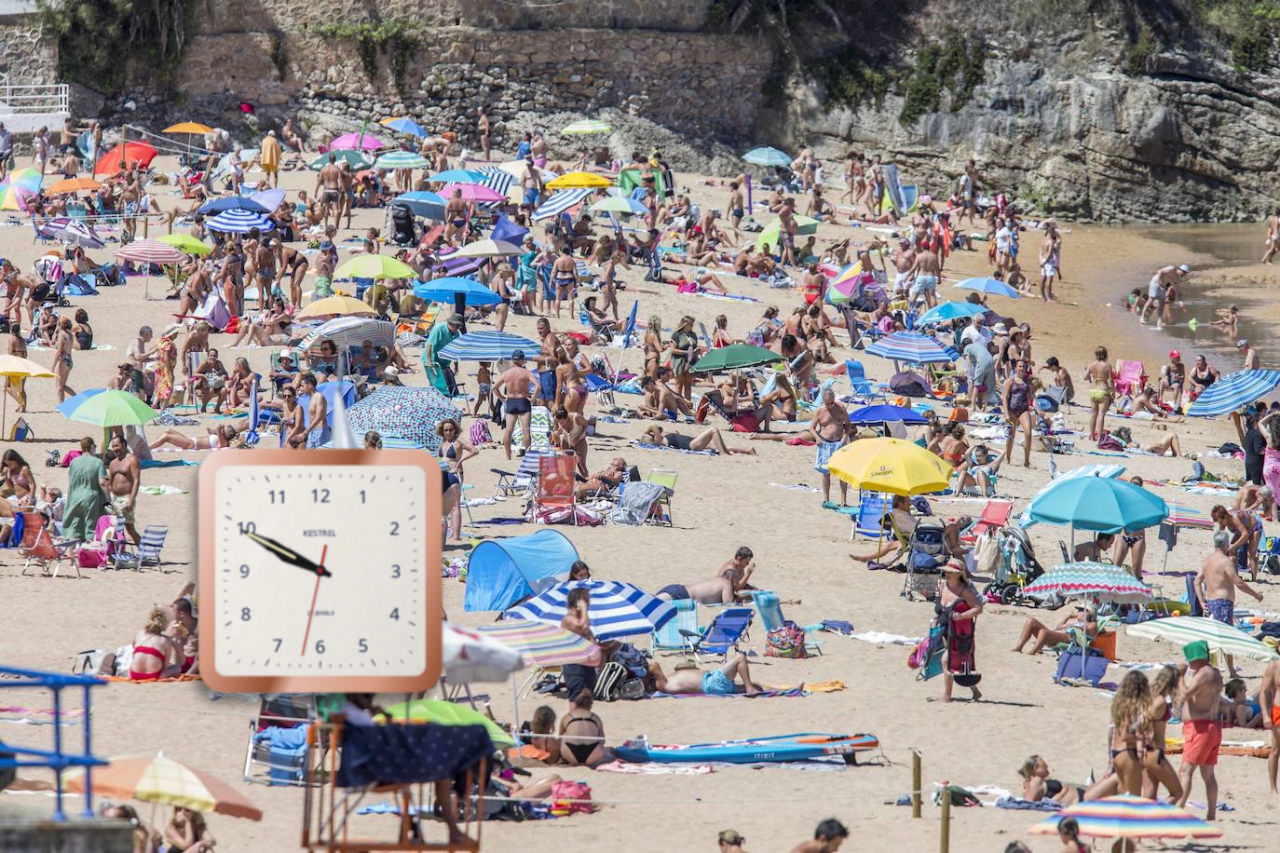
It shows 9 h 49 min 32 s
